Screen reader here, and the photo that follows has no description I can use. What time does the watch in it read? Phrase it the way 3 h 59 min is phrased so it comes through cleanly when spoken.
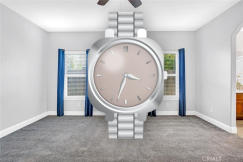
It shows 3 h 33 min
